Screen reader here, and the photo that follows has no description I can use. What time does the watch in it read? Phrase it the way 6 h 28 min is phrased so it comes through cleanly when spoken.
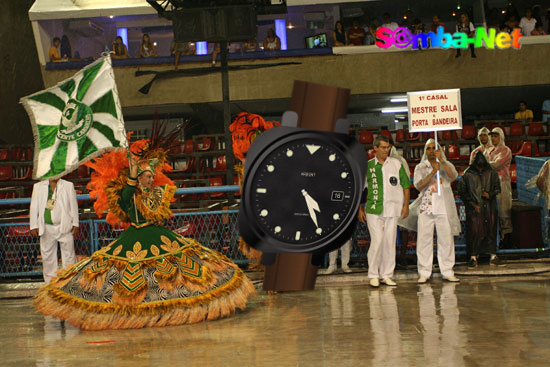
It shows 4 h 25 min
